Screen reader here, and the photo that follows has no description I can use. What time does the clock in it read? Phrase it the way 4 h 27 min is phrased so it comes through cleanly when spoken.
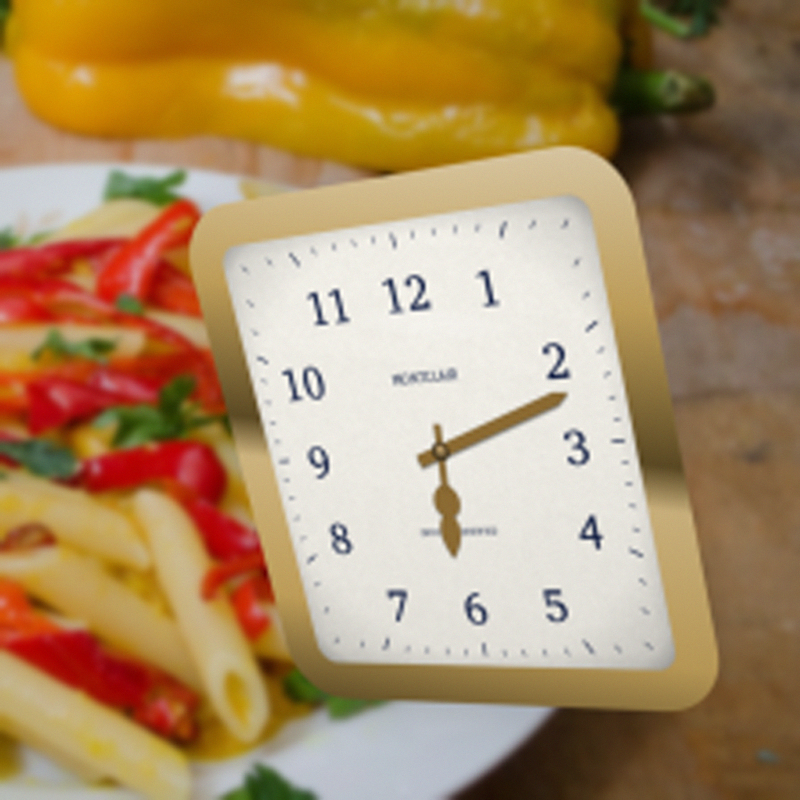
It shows 6 h 12 min
